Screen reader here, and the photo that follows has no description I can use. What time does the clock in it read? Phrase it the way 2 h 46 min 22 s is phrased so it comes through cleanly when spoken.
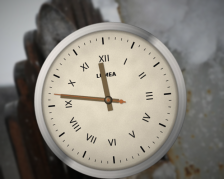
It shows 11 h 46 min 47 s
